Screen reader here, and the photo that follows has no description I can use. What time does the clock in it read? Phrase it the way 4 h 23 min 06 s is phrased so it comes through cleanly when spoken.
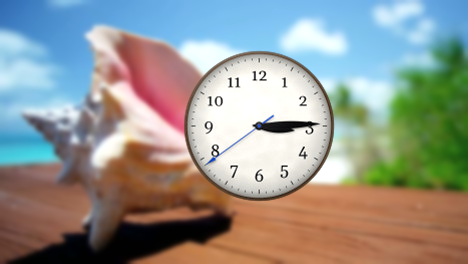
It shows 3 h 14 min 39 s
